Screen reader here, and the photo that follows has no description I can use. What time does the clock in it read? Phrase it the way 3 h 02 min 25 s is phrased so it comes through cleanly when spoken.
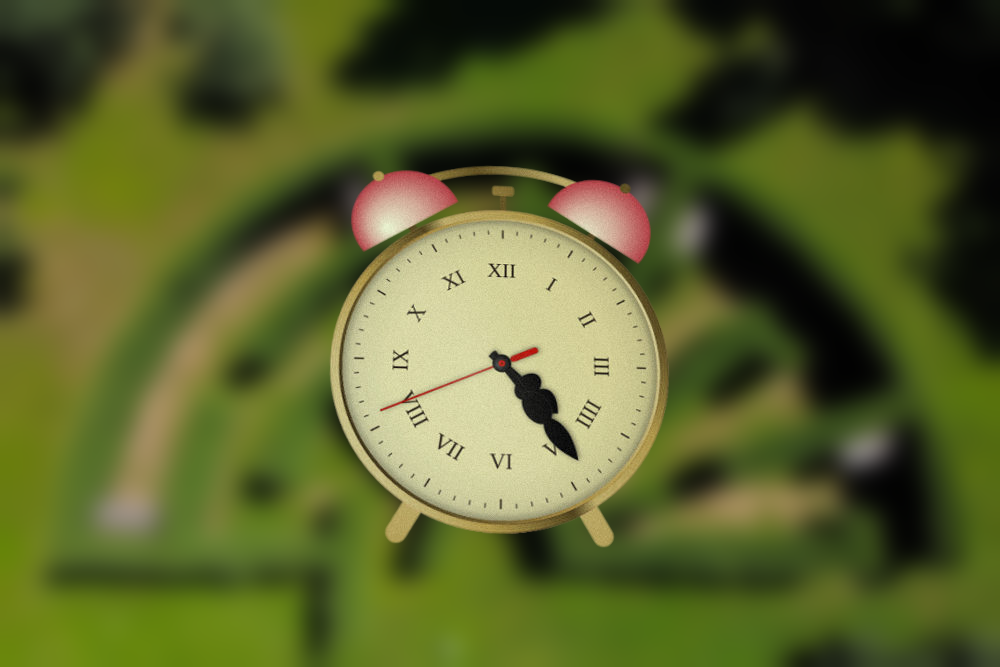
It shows 4 h 23 min 41 s
